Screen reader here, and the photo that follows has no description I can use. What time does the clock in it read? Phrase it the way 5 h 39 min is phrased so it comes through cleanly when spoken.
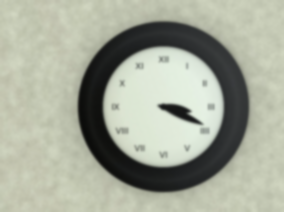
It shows 3 h 19 min
